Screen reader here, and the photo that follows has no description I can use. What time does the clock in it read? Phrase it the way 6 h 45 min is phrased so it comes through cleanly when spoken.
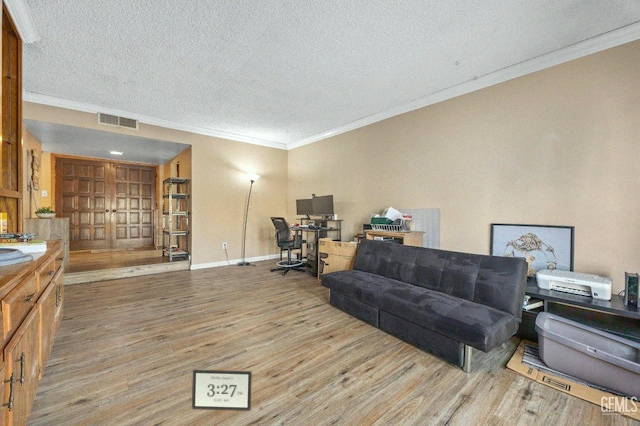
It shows 3 h 27 min
